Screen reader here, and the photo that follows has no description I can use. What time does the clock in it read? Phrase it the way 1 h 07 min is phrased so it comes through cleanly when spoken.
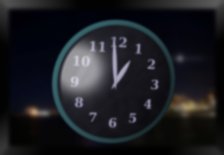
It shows 12 h 59 min
